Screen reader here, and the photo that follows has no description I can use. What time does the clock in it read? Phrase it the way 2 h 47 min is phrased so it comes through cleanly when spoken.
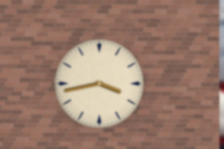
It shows 3 h 43 min
